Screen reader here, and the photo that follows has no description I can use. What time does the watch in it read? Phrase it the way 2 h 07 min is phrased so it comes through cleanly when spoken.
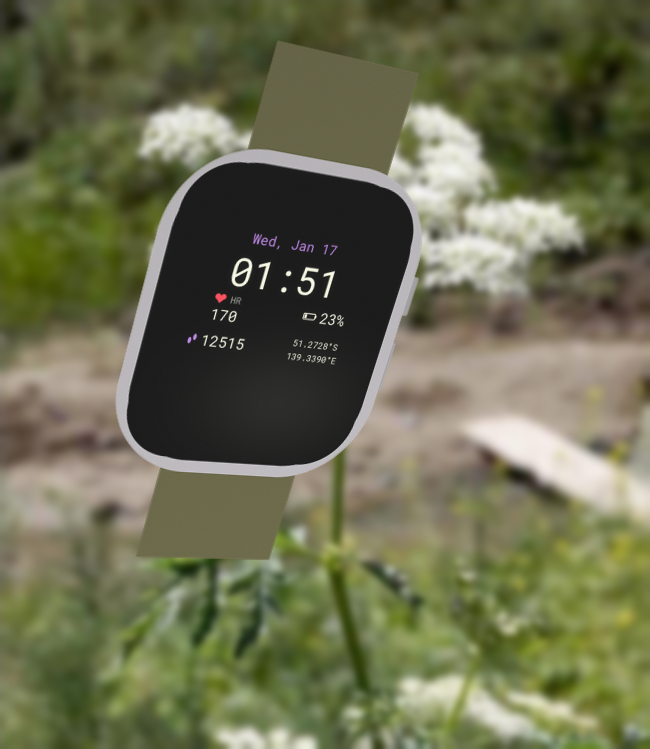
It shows 1 h 51 min
